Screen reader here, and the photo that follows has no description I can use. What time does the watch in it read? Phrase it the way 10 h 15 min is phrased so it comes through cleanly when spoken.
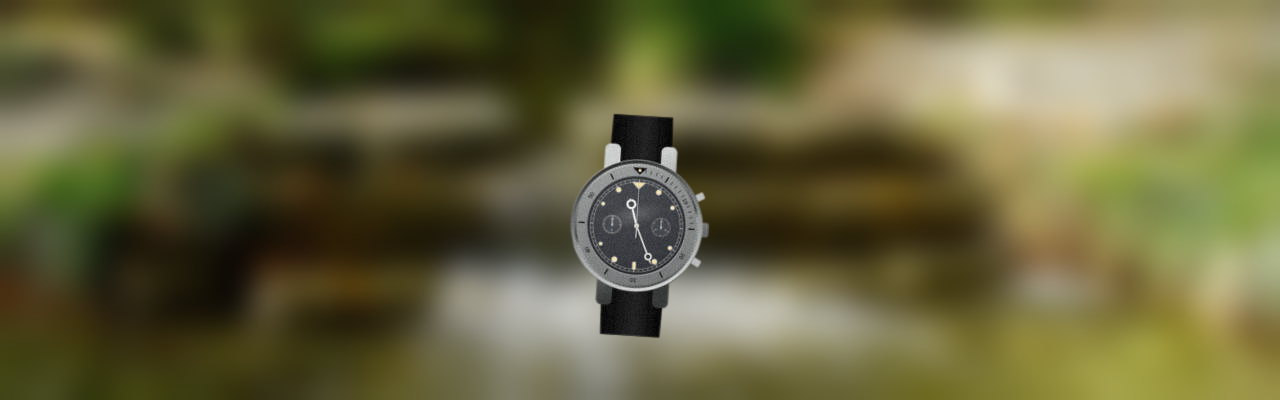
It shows 11 h 26 min
